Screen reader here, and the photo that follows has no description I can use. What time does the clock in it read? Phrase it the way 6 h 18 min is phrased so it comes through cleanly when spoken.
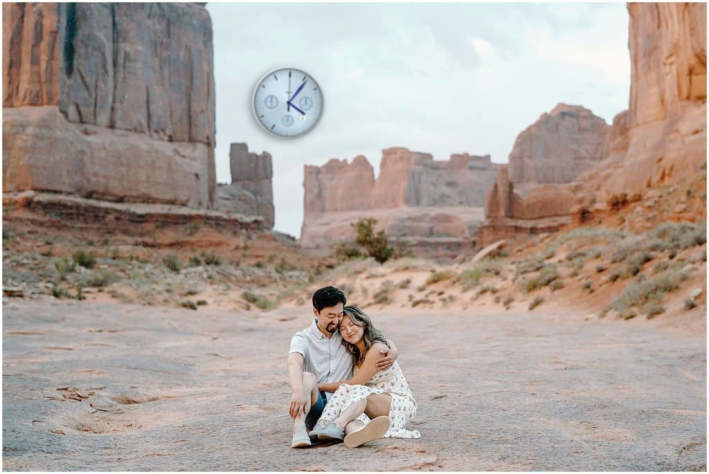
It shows 4 h 06 min
